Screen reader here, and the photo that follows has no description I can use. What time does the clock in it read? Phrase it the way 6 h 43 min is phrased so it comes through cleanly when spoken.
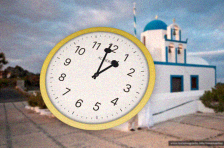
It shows 12 h 59 min
